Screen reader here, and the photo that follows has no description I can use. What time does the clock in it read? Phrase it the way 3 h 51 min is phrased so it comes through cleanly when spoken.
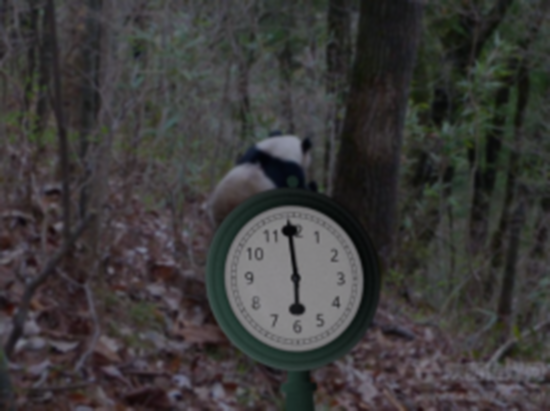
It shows 5 h 59 min
